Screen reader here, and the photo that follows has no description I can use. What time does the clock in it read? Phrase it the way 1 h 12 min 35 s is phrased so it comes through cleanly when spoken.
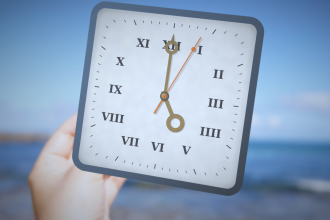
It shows 5 h 00 min 04 s
